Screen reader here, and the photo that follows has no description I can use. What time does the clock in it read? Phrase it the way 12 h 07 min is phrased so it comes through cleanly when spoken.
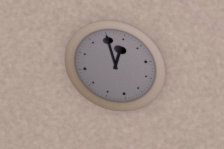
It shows 1 h 00 min
